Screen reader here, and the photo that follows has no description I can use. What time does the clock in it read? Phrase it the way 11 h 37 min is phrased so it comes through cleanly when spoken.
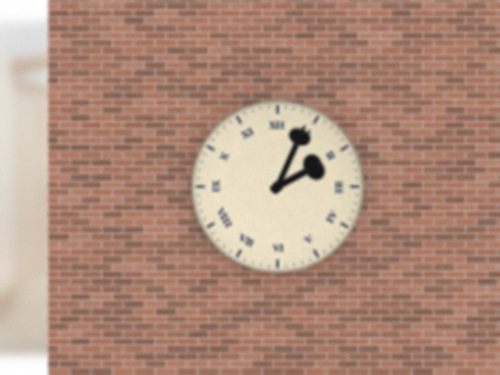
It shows 2 h 04 min
